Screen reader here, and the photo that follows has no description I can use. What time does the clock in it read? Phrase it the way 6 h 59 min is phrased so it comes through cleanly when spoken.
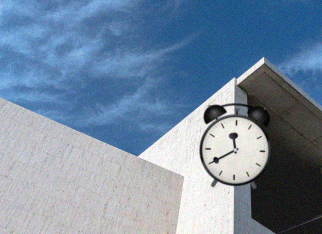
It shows 11 h 40 min
